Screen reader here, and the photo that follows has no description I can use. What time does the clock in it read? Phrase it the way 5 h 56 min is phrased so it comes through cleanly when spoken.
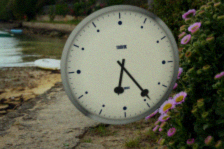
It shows 6 h 24 min
